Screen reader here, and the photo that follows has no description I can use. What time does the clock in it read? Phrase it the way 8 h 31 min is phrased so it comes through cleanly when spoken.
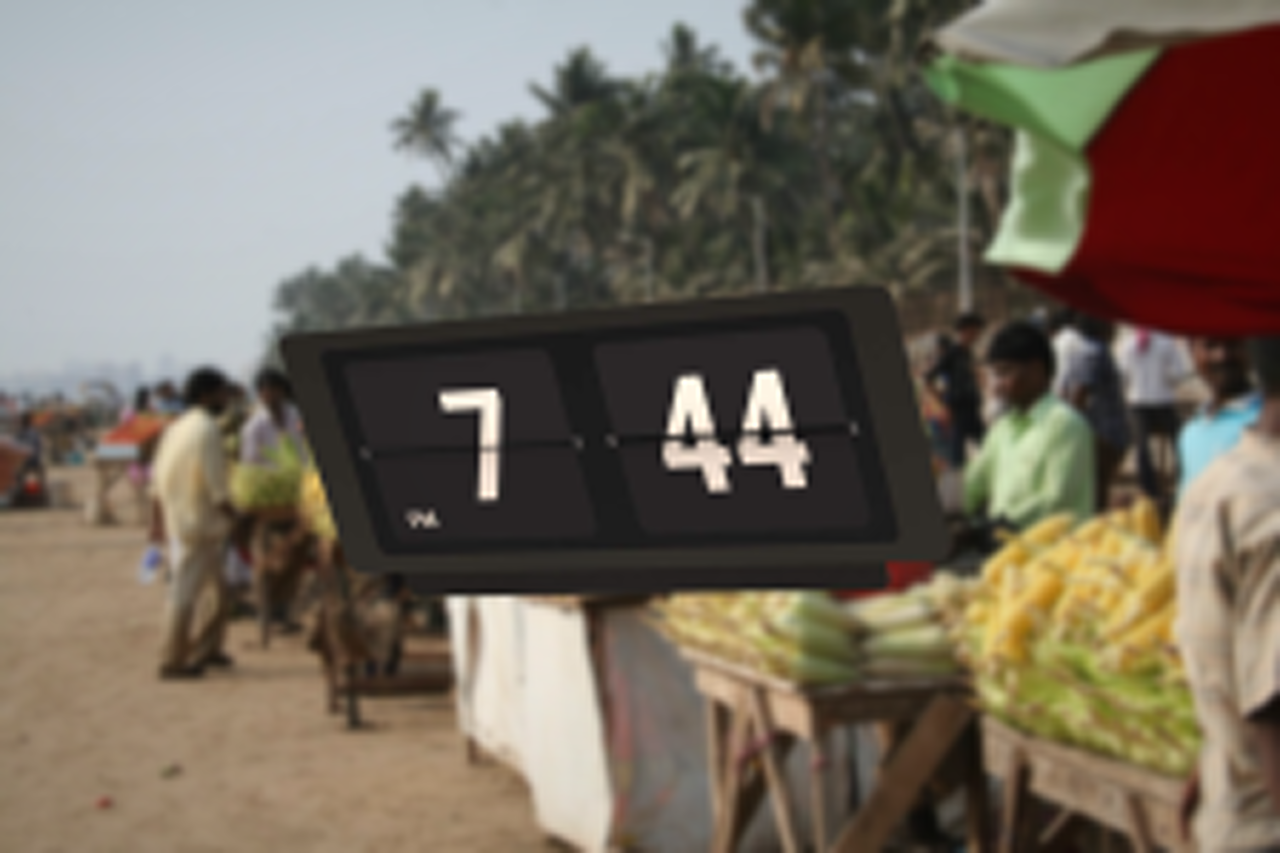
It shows 7 h 44 min
